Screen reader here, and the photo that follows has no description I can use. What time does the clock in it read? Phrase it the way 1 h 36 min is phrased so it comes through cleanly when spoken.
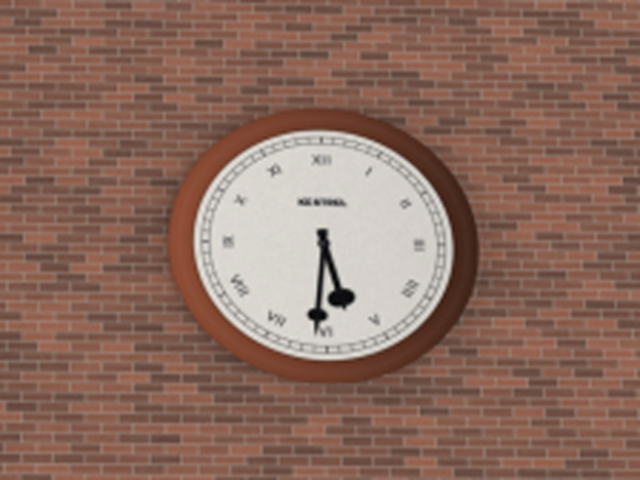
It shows 5 h 31 min
